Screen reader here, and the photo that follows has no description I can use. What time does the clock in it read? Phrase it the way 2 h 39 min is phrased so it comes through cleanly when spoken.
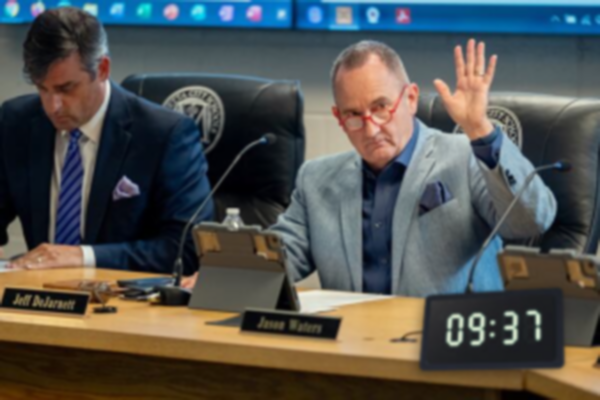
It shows 9 h 37 min
